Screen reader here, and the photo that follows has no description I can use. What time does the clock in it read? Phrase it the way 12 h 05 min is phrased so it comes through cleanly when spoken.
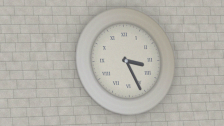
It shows 3 h 26 min
